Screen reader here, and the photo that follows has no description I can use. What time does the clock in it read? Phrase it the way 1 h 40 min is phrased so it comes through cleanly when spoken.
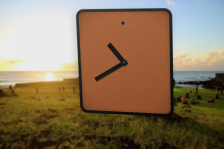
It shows 10 h 40 min
